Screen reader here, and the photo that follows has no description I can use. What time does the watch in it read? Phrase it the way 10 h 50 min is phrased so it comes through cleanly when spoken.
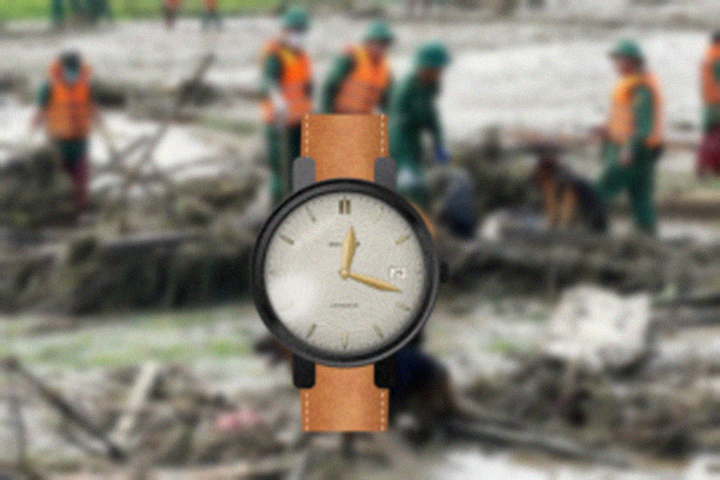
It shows 12 h 18 min
